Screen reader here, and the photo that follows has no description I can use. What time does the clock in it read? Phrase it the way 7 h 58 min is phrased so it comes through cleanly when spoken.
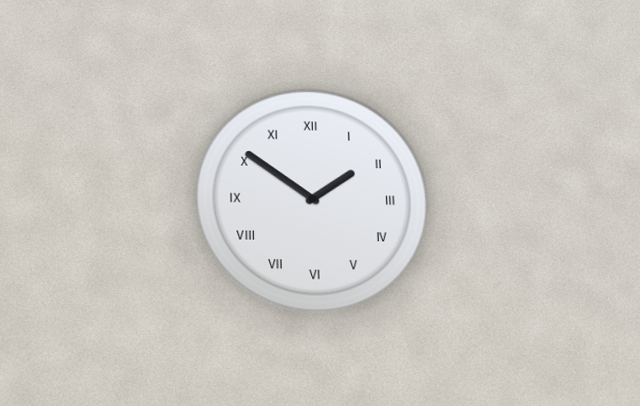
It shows 1 h 51 min
